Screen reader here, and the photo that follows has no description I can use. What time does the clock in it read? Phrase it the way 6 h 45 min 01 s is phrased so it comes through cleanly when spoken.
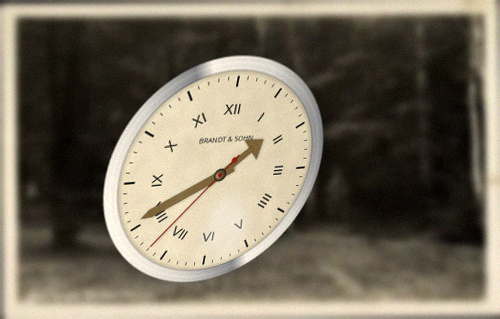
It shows 1 h 40 min 37 s
